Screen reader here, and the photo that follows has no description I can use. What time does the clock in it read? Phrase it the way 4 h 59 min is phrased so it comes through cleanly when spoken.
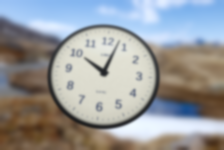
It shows 10 h 03 min
